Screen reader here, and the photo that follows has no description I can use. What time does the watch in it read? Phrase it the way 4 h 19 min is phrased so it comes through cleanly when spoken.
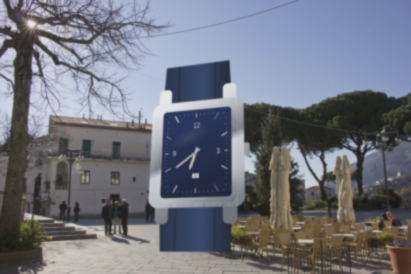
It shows 6 h 39 min
